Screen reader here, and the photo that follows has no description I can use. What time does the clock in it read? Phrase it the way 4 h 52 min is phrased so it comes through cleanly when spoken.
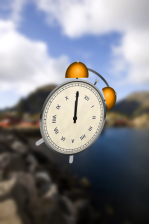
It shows 10 h 55 min
